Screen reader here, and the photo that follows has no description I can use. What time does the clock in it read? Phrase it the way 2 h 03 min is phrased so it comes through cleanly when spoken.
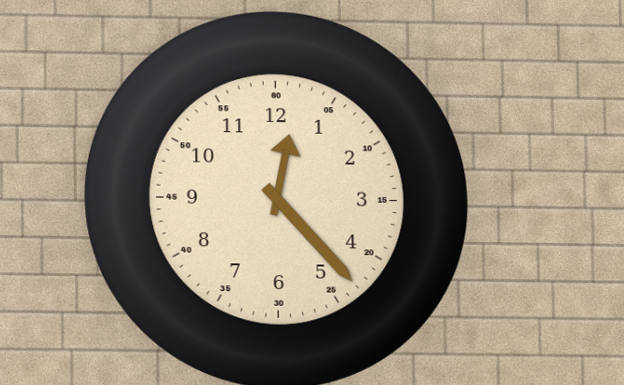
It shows 12 h 23 min
